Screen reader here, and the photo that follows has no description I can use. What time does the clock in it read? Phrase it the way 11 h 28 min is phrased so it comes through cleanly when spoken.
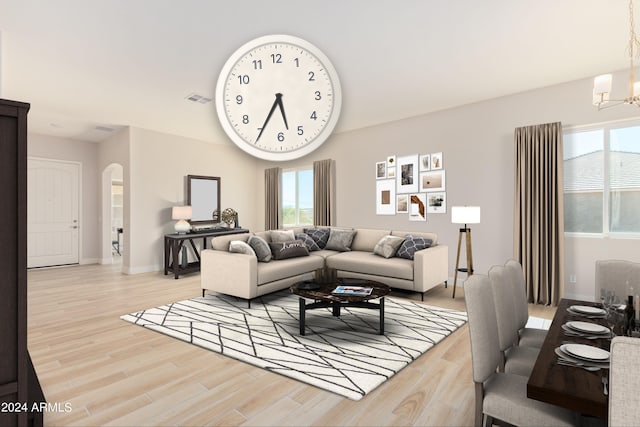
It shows 5 h 35 min
